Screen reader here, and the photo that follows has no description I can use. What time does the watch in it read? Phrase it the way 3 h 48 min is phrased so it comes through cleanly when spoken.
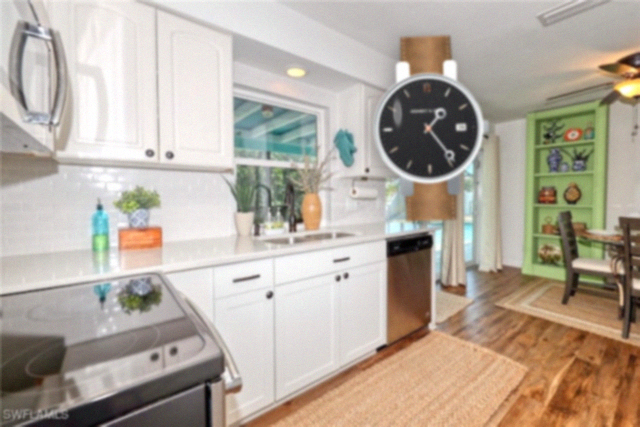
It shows 1 h 24 min
